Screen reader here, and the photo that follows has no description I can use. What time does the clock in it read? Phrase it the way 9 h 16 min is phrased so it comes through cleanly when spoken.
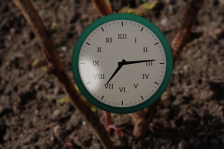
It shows 7 h 14 min
